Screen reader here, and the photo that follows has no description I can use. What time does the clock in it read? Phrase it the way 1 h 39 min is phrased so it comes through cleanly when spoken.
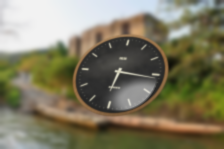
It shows 6 h 16 min
